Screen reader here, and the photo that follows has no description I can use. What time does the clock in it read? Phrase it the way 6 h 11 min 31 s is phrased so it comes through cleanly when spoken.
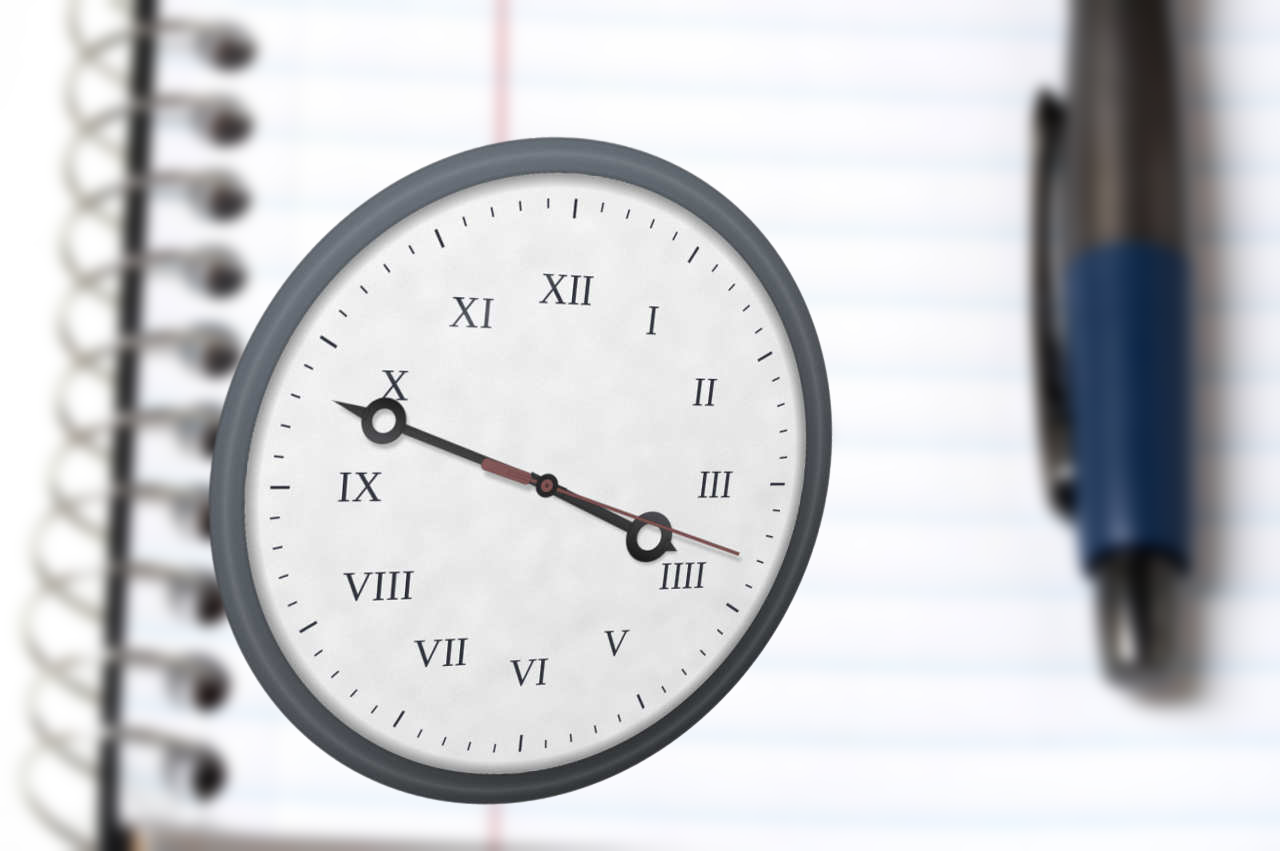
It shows 3 h 48 min 18 s
